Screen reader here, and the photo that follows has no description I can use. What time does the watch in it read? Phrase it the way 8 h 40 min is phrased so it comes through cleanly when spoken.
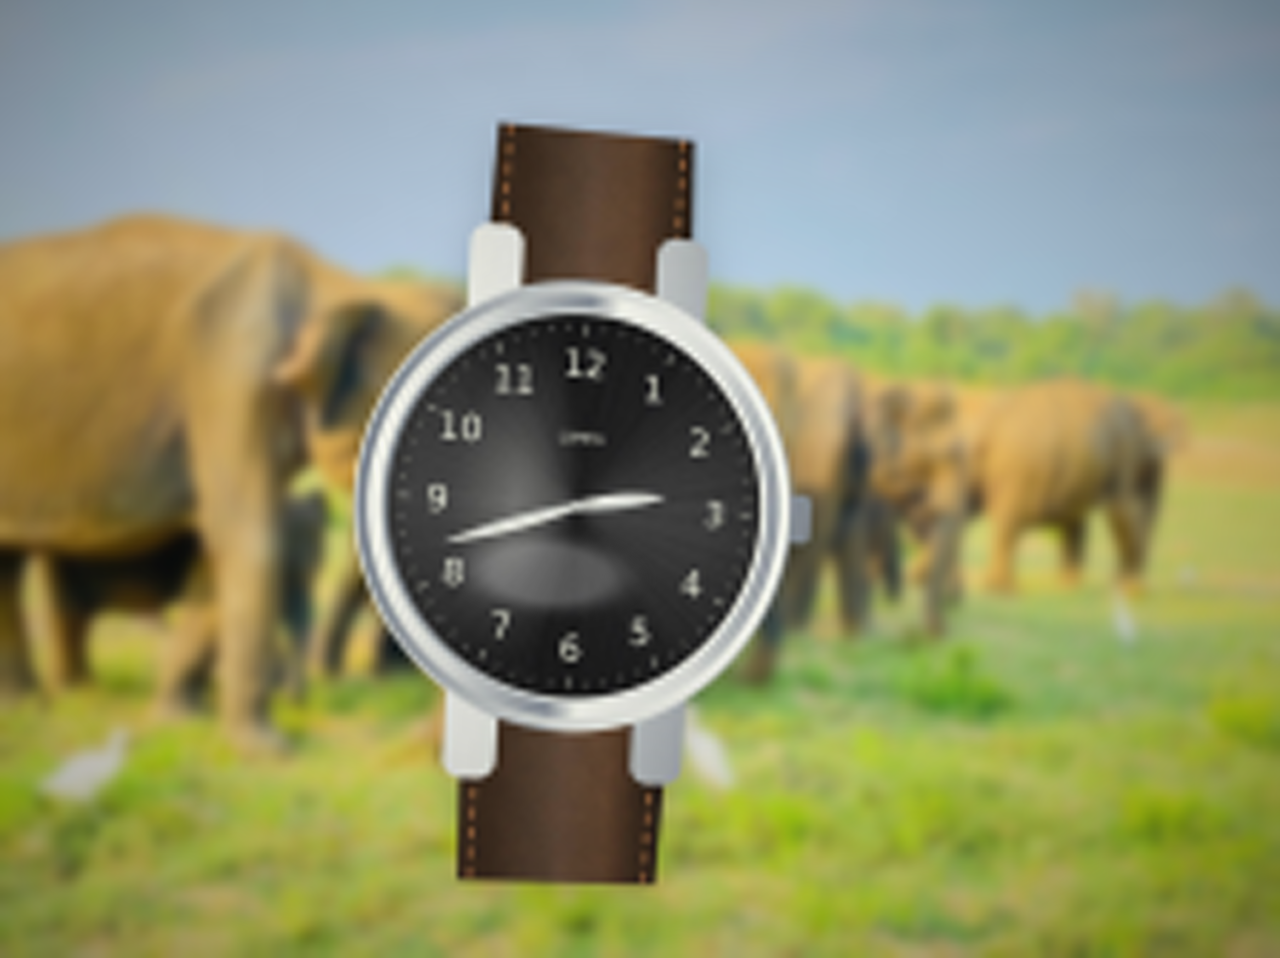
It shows 2 h 42 min
